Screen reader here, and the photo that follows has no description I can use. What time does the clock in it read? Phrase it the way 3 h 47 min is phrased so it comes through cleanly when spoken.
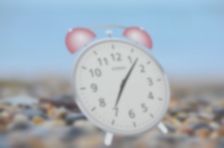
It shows 7 h 07 min
